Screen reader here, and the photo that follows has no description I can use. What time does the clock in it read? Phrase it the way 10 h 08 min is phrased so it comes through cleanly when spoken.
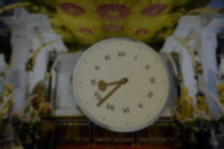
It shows 8 h 38 min
